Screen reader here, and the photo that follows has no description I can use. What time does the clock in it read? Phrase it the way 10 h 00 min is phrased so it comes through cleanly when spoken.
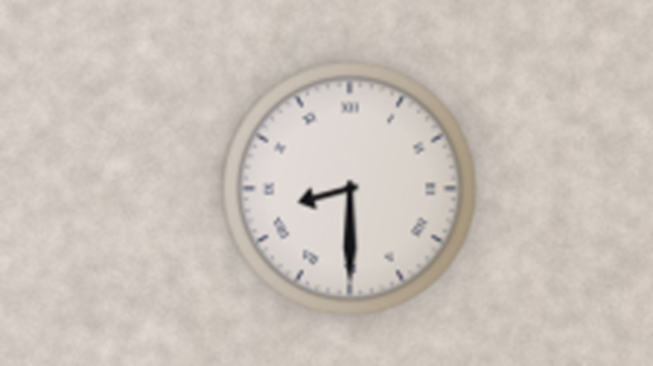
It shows 8 h 30 min
